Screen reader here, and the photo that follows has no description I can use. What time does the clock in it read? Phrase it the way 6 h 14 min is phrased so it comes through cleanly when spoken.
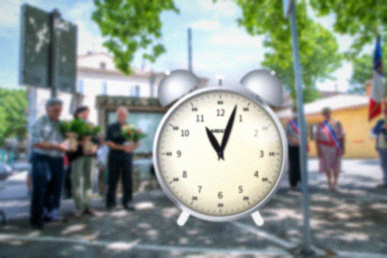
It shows 11 h 03 min
